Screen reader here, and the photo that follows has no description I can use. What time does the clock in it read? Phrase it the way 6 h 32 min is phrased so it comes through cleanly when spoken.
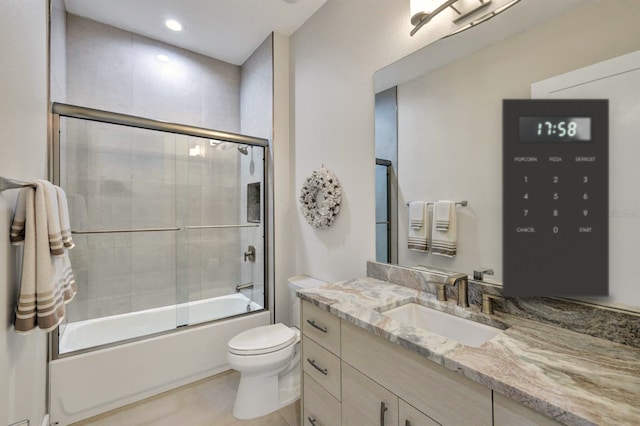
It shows 17 h 58 min
